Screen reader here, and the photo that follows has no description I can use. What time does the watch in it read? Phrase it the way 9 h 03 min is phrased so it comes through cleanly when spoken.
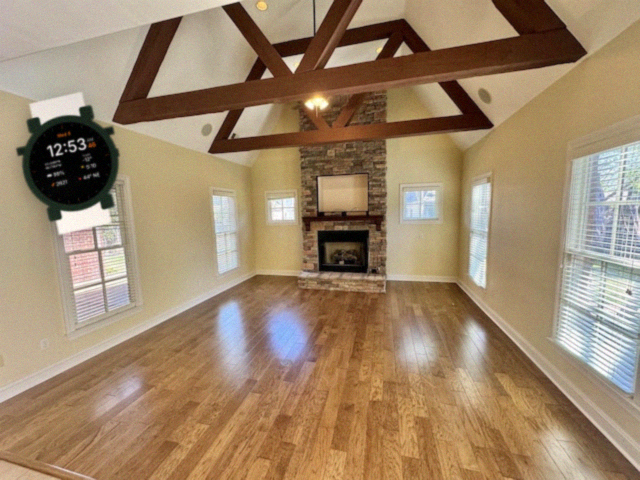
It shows 12 h 53 min
